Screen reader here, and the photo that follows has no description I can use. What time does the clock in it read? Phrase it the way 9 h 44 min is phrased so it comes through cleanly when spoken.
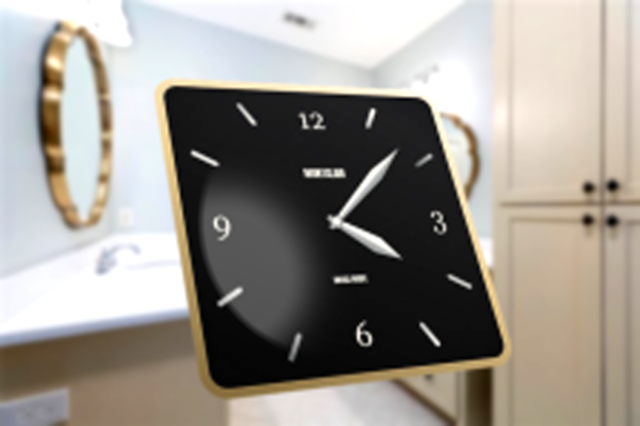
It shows 4 h 08 min
